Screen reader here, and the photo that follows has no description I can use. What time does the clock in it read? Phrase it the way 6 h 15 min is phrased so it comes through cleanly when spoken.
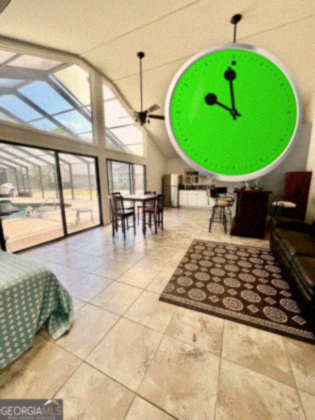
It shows 9 h 59 min
